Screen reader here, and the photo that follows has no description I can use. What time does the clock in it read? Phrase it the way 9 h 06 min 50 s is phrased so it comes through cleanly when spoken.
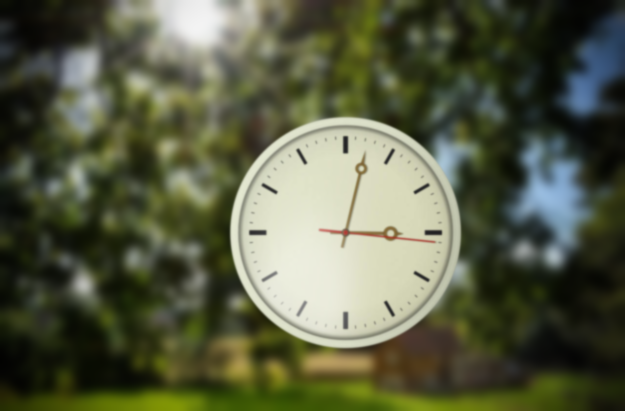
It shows 3 h 02 min 16 s
